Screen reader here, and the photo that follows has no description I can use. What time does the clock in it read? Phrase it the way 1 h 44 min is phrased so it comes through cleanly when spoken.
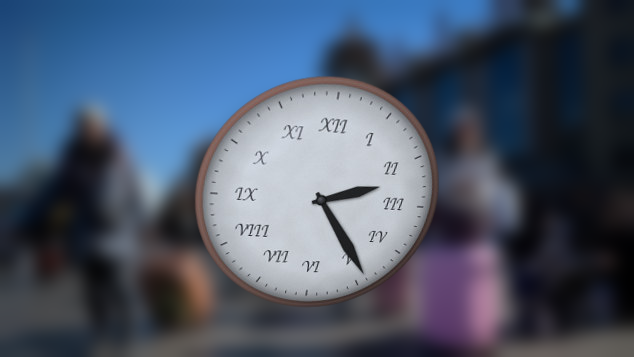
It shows 2 h 24 min
